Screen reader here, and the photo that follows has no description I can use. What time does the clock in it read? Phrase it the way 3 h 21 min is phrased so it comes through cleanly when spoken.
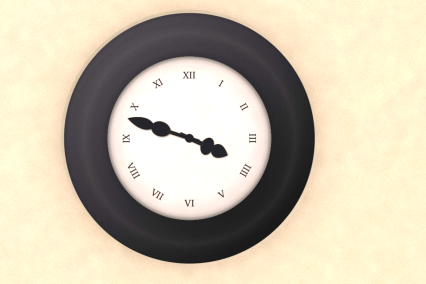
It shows 3 h 48 min
